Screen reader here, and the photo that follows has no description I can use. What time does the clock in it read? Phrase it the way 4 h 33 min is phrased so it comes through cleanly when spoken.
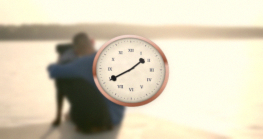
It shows 1 h 40 min
